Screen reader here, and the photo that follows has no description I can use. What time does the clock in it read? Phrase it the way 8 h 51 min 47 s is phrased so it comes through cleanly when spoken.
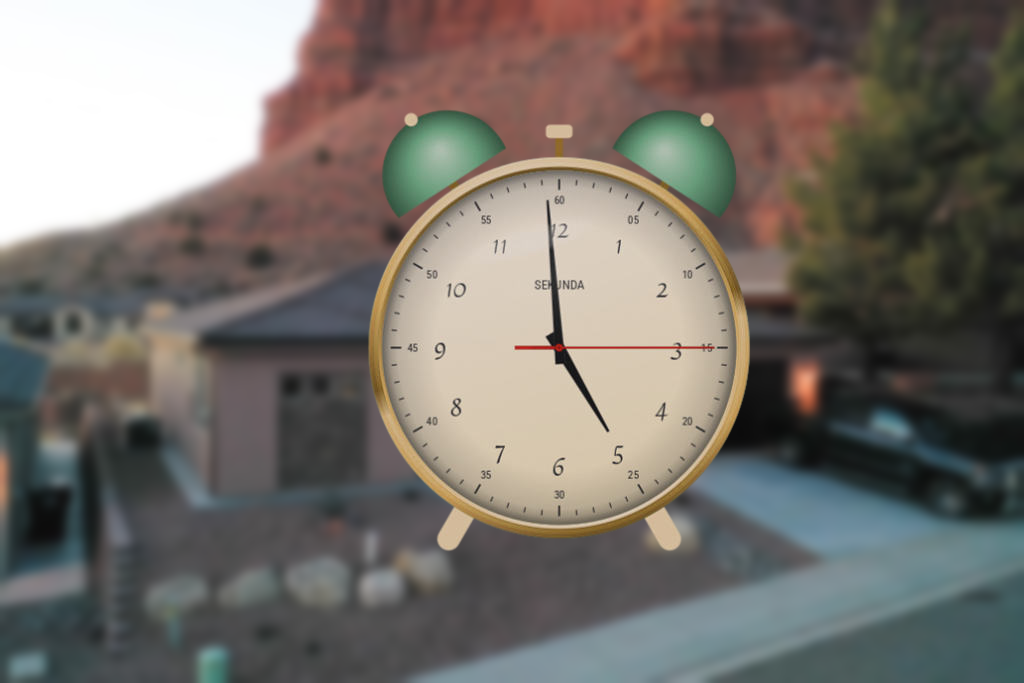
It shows 4 h 59 min 15 s
